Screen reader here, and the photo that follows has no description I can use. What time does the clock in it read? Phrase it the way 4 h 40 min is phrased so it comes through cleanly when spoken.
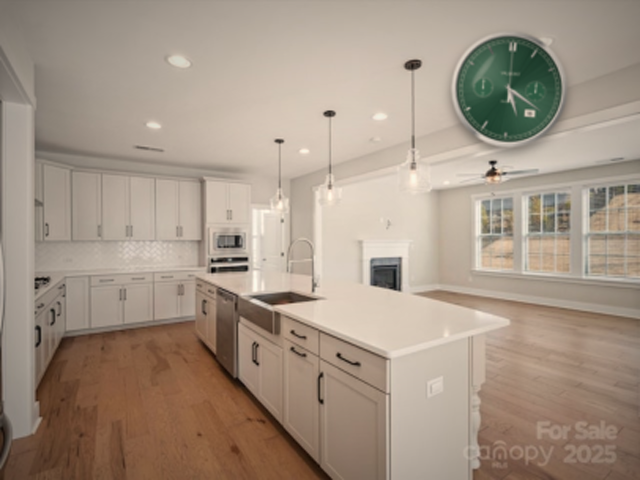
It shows 5 h 20 min
